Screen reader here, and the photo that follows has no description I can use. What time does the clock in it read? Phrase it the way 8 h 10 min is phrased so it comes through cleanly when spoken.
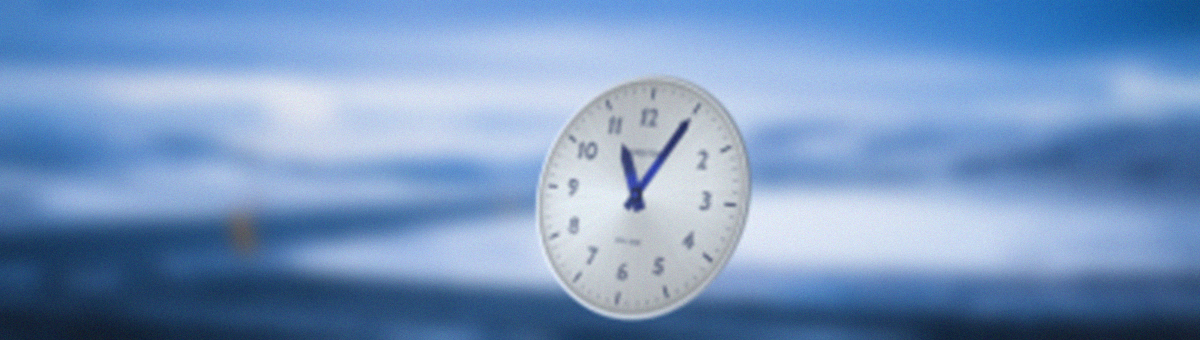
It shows 11 h 05 min
